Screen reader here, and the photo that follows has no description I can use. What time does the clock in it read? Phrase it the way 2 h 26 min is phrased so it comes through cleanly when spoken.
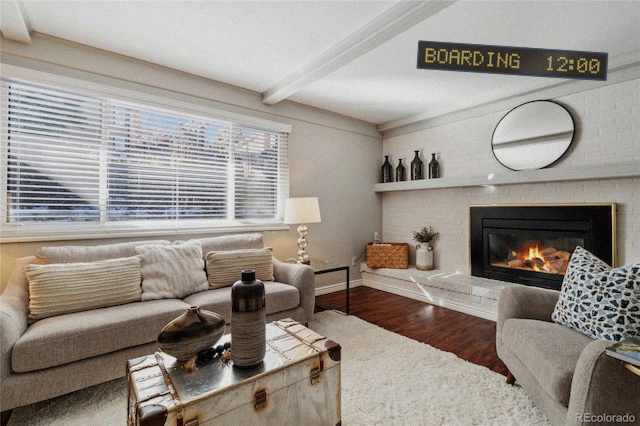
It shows 12 h 00 min
